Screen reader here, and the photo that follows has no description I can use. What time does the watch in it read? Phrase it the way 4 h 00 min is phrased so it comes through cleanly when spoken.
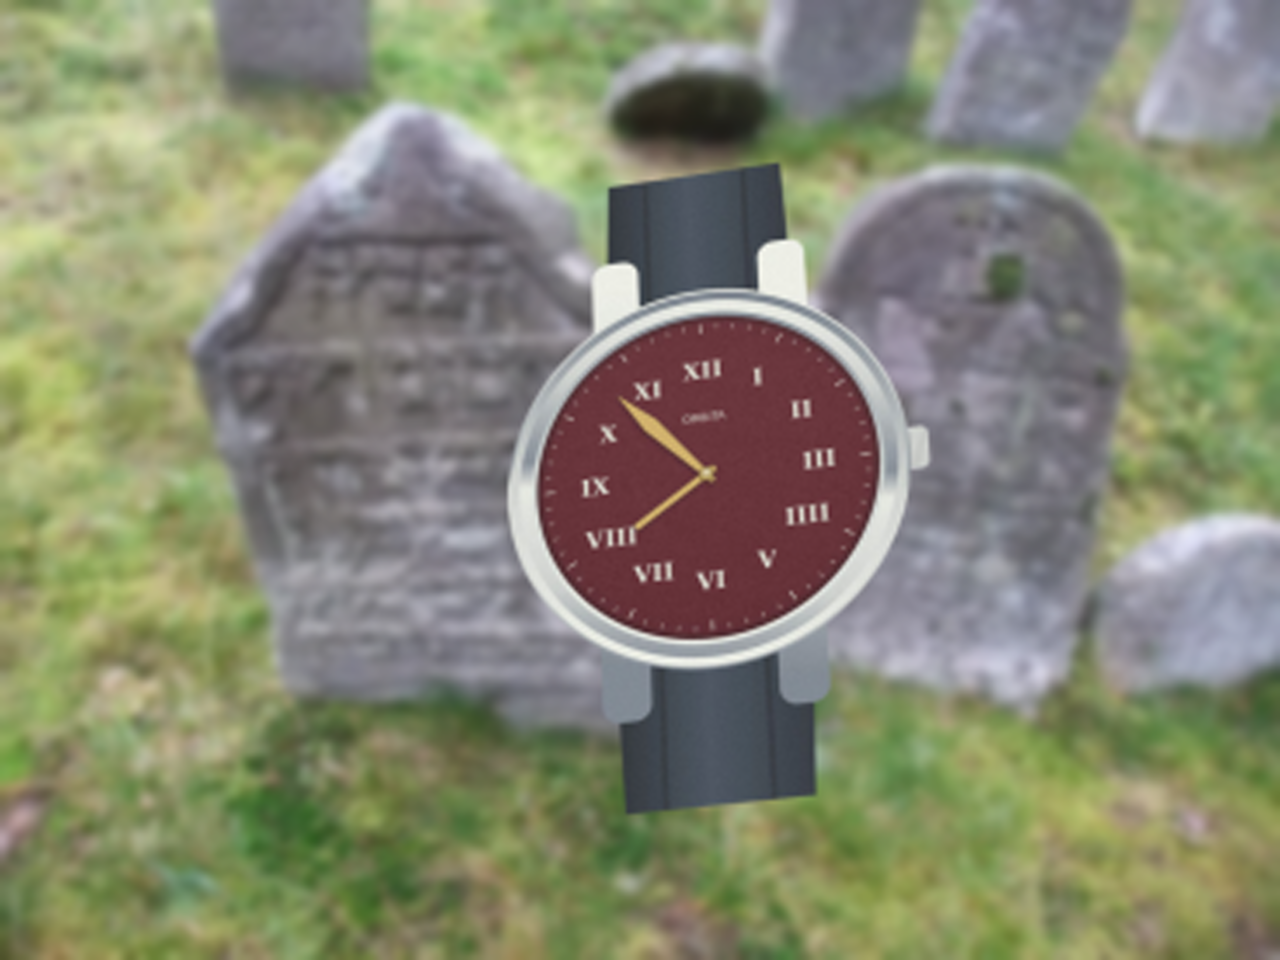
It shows 7 h 53 min
